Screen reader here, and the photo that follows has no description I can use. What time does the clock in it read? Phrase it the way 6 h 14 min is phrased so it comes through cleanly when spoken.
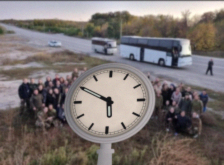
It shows 5 h 50 min
